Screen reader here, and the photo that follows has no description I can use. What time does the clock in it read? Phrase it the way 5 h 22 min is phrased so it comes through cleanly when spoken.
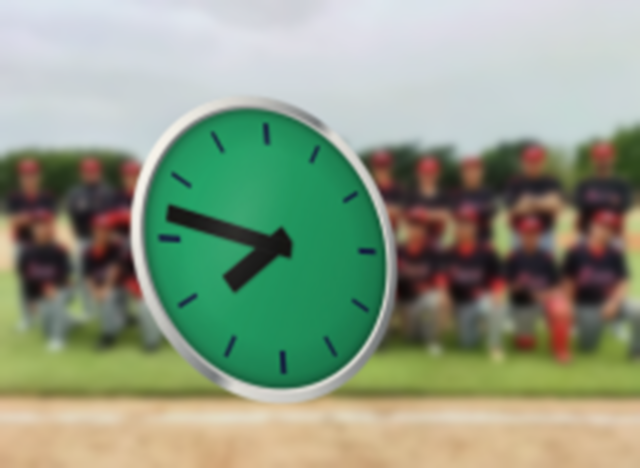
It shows 7 h 47 min
